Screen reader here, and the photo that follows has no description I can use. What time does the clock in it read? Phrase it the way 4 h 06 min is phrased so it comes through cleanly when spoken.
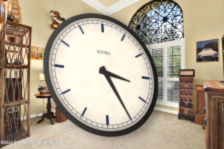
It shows 3 h 25 min
